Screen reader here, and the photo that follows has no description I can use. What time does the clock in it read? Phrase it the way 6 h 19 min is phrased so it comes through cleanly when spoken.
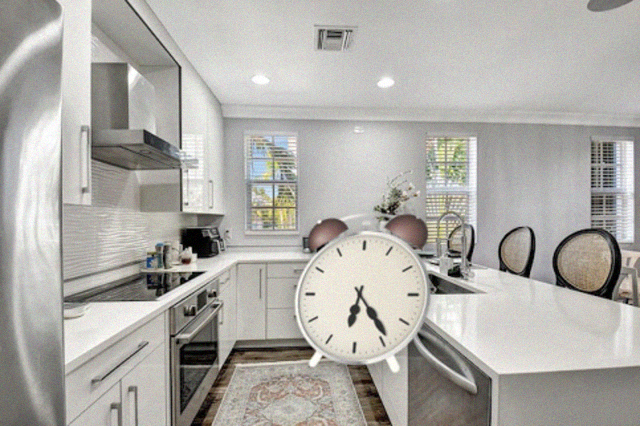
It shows 6 h 24 min
